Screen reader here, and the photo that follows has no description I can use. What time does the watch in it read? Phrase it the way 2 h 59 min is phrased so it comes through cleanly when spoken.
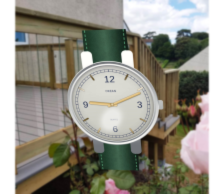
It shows 9 h 11 min
